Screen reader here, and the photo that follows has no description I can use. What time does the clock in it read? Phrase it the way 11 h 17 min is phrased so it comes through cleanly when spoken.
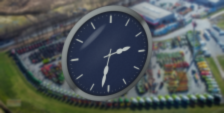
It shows 2 h 32 min
